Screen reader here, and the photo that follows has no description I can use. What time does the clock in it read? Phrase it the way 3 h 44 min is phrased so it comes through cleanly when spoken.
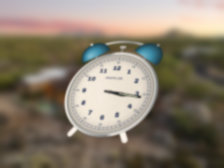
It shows 3 h 16 min
